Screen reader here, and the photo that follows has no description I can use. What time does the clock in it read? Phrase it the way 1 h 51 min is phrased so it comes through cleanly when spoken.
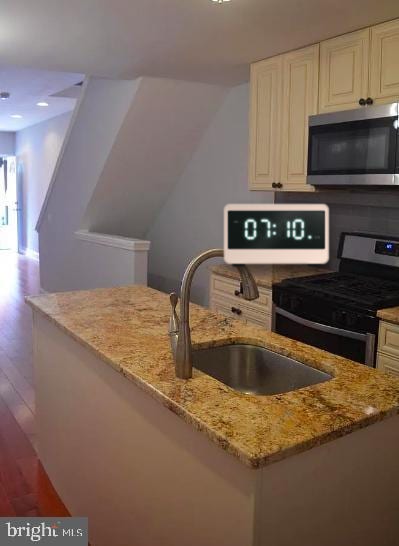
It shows 7 h 10 min
